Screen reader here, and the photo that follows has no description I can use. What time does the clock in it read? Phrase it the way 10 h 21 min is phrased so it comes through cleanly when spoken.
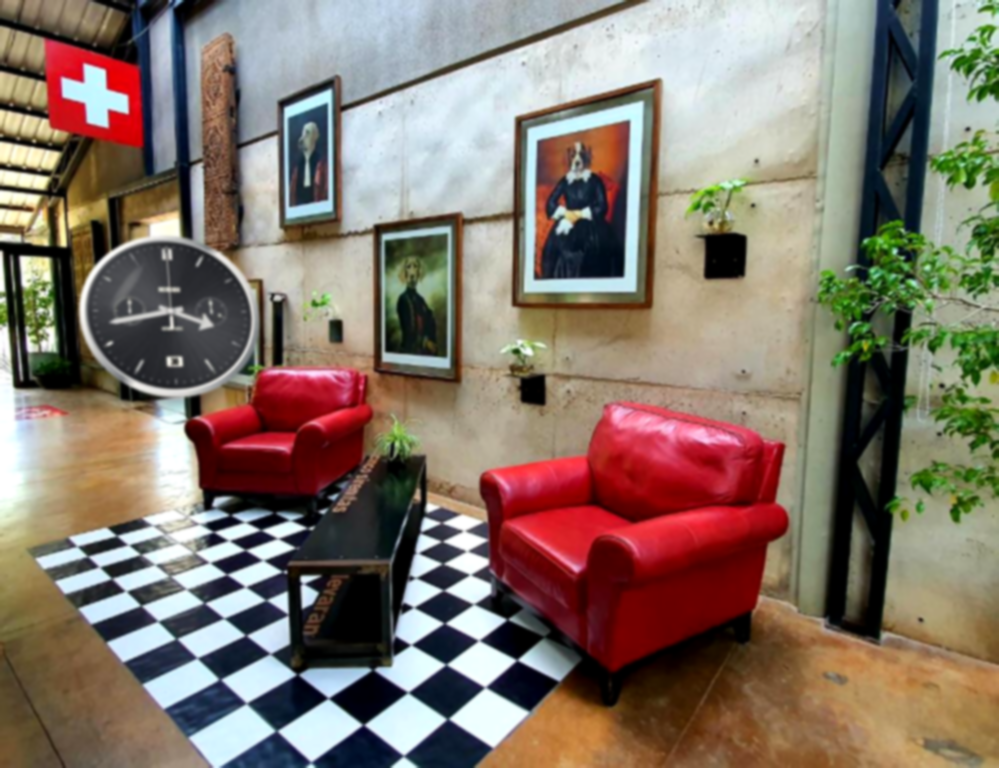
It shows 3 h 43 min
